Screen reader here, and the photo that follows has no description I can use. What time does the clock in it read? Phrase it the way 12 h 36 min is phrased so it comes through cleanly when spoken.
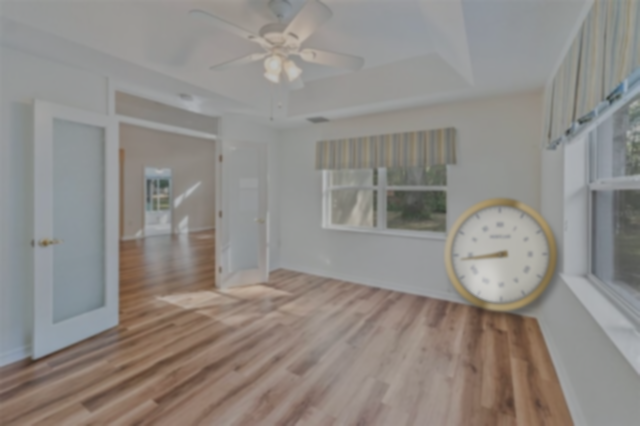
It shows 8 h 44 min
